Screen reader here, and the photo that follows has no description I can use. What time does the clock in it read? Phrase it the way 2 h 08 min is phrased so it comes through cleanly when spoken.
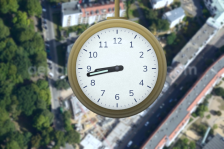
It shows 8 h 43 min
